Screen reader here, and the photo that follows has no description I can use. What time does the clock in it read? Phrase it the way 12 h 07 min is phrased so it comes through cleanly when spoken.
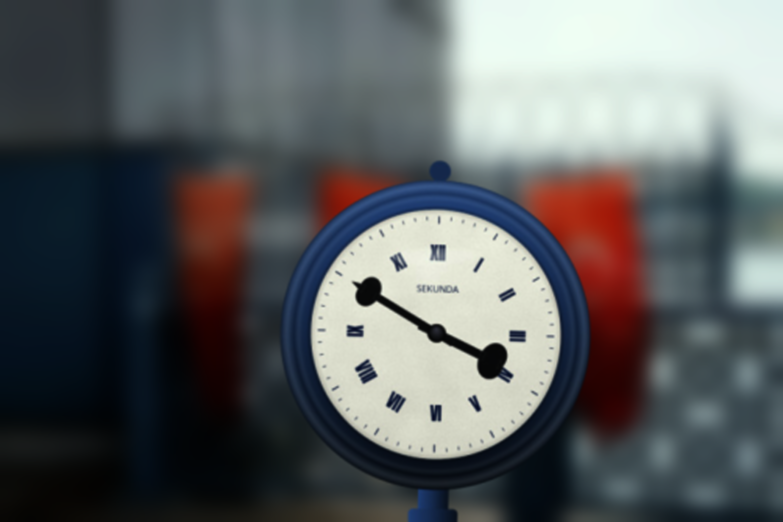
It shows 3 h 50 min
